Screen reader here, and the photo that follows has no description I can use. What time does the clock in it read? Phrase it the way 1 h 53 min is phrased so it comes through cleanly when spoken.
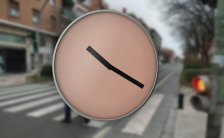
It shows 10 h 20 min
